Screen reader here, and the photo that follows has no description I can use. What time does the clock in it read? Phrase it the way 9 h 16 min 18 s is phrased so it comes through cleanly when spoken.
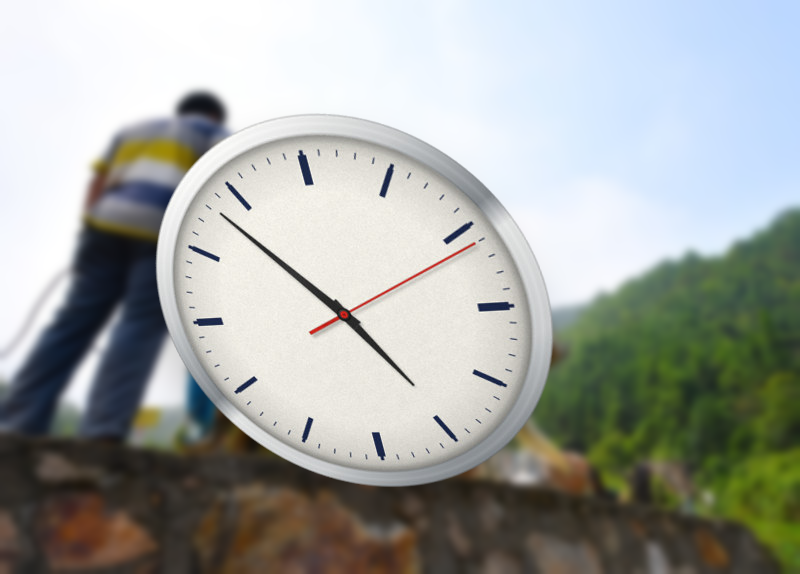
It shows 4 h 53 min 11 s
